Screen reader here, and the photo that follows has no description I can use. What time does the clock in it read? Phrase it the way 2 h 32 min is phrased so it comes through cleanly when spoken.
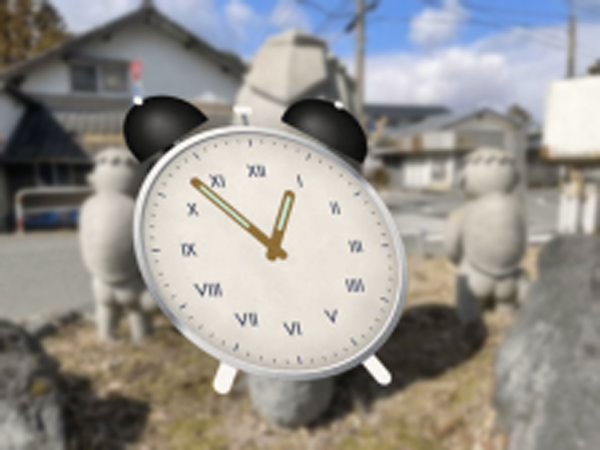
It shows 12 h 53 min
